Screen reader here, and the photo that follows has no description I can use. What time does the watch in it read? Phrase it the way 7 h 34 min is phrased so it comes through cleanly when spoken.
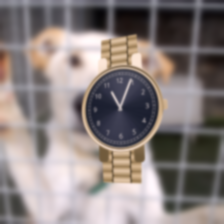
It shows 11 h 04 min
